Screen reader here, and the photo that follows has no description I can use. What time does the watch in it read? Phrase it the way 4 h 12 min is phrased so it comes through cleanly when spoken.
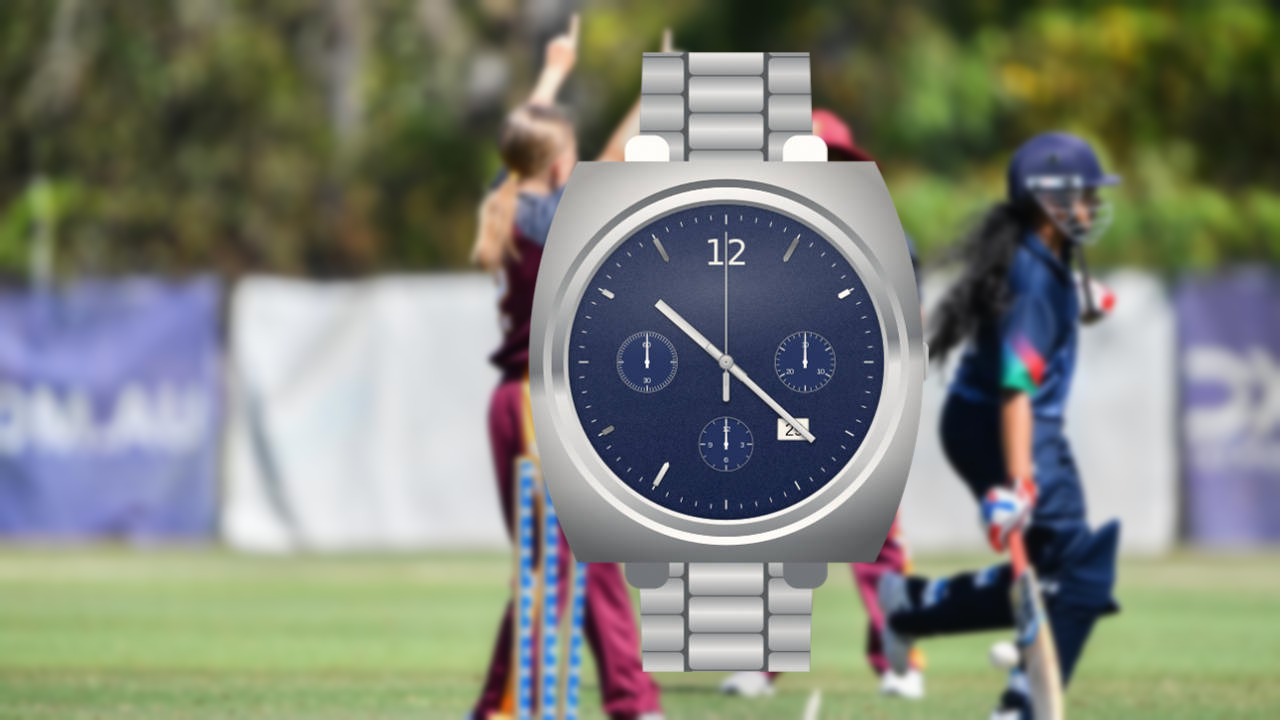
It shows 10 h 22 min
